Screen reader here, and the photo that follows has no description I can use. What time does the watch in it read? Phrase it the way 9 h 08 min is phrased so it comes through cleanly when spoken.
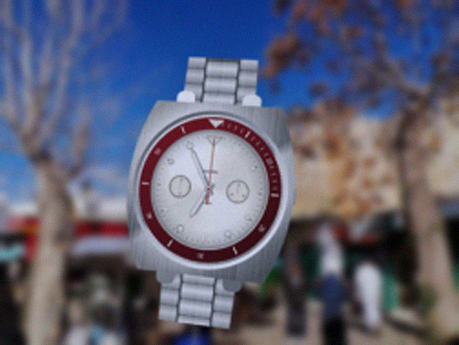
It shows 6 h 55 min
